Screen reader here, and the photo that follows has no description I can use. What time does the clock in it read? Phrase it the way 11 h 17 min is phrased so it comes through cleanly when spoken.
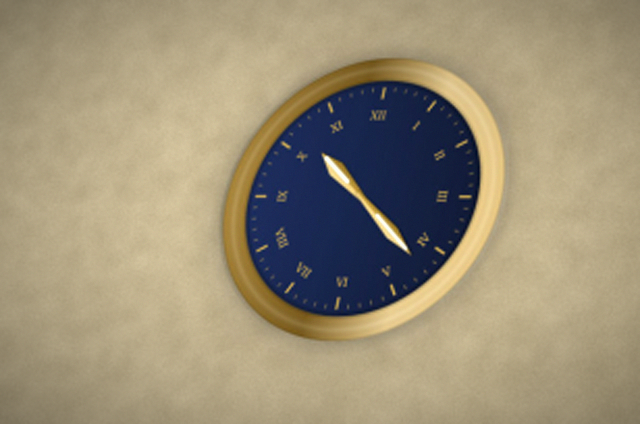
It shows 10 h 22 min
